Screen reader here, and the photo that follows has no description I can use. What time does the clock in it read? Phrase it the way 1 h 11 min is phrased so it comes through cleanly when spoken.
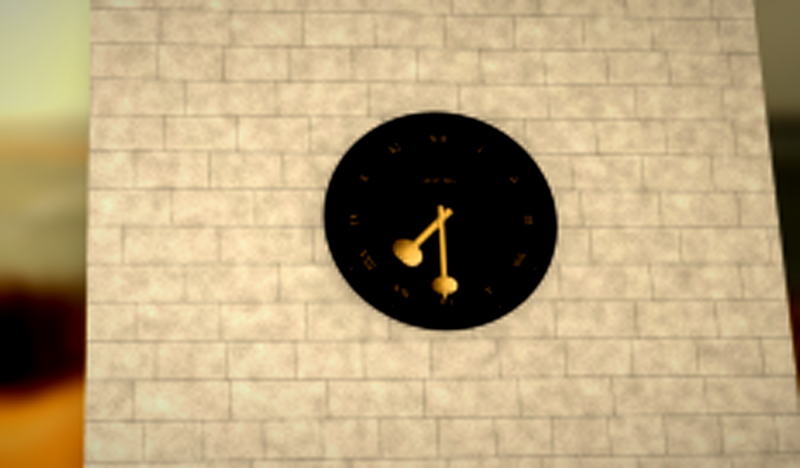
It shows 7 h 30 min
